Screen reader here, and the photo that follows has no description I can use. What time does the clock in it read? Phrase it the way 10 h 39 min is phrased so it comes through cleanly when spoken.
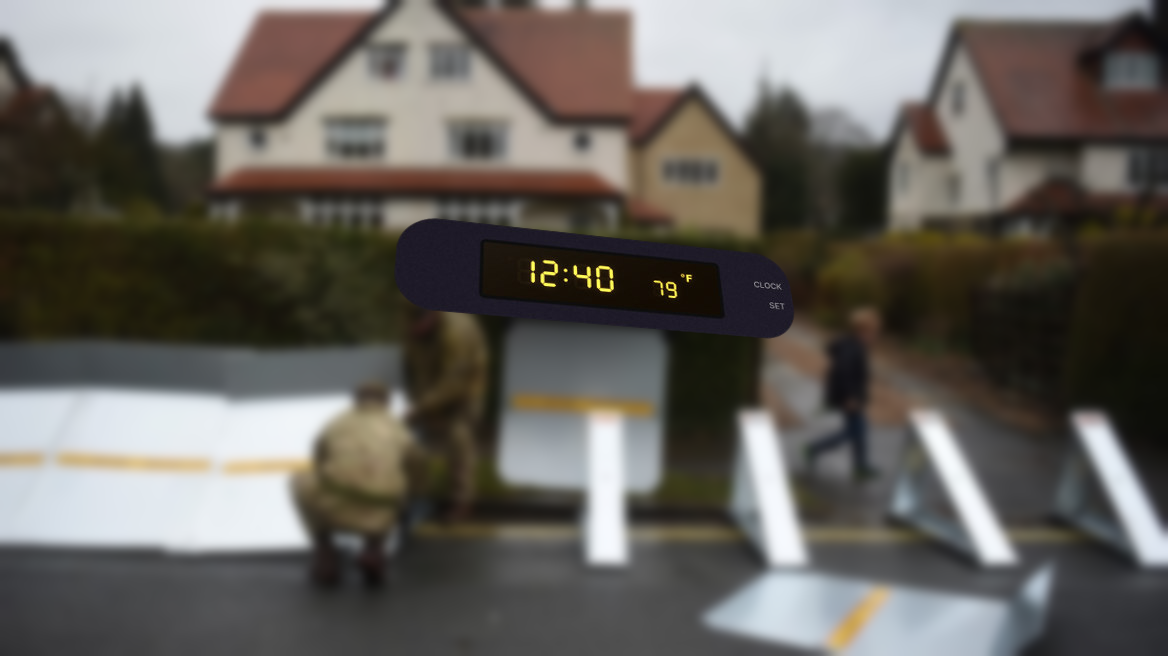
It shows 12 h 40 min
